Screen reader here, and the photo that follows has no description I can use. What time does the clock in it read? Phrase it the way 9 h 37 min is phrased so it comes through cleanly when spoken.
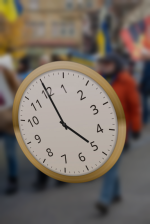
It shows 5 h 00 min
